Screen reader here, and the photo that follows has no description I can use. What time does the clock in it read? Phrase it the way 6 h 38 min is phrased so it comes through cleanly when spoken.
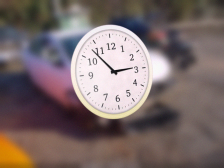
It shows 2 h 53 min
